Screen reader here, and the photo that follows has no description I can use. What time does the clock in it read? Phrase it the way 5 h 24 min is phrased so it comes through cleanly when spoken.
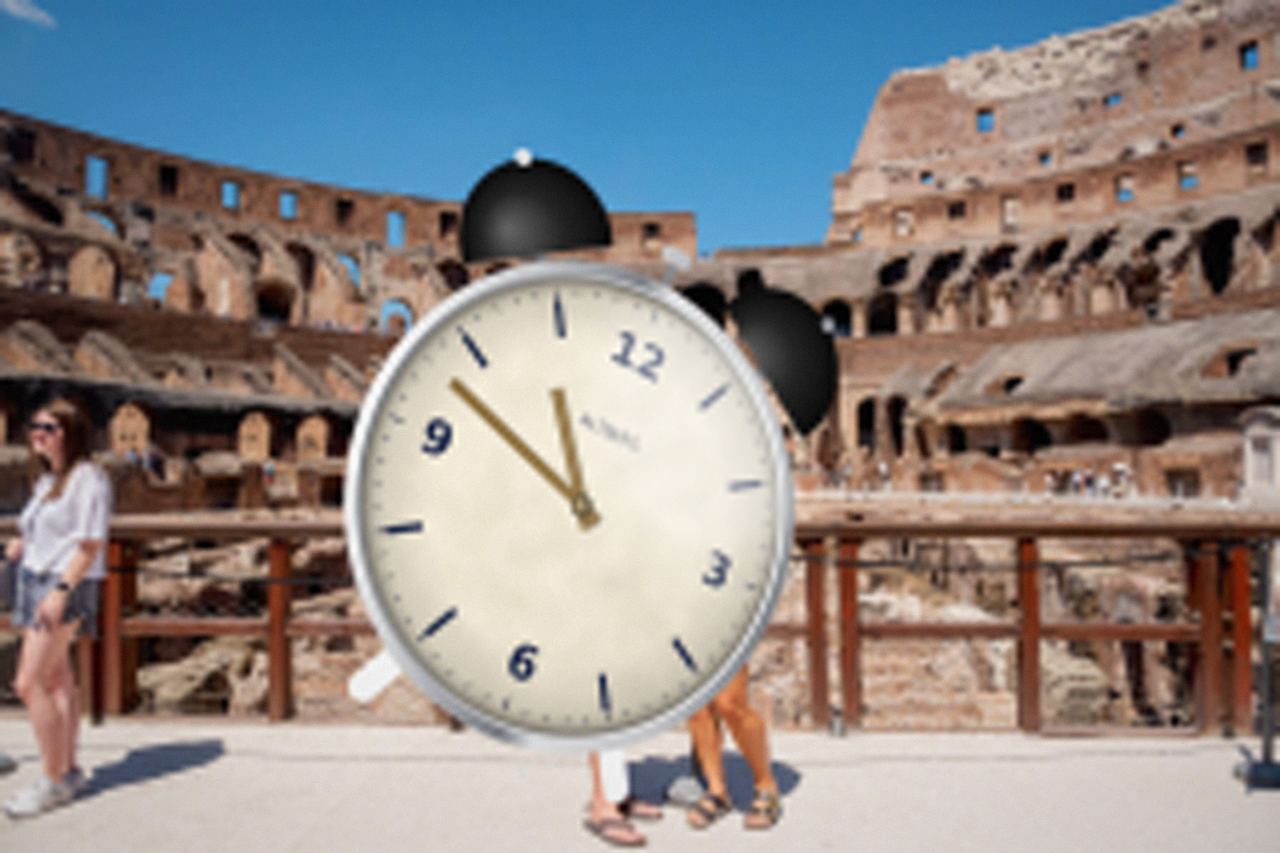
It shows 10 h 48 min
